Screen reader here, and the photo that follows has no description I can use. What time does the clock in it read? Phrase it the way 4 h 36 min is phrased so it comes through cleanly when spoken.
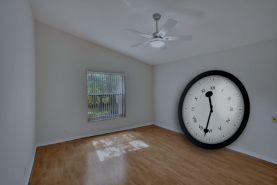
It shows 11 h 32 min
